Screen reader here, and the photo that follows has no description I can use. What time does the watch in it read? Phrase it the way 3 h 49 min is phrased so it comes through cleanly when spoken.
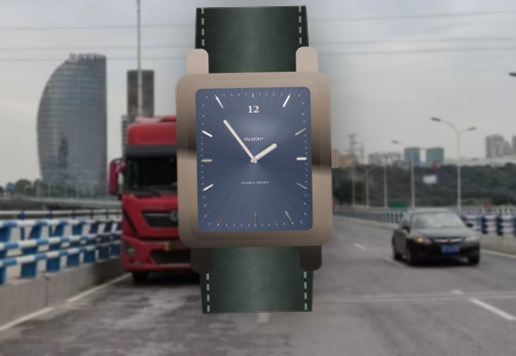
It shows 1 h 54 min
